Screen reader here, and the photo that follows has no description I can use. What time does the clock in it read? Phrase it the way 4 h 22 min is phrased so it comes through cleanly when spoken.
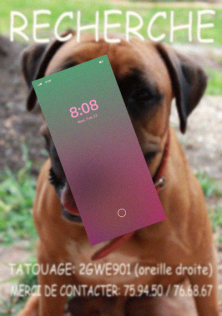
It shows 8 h 08 min
